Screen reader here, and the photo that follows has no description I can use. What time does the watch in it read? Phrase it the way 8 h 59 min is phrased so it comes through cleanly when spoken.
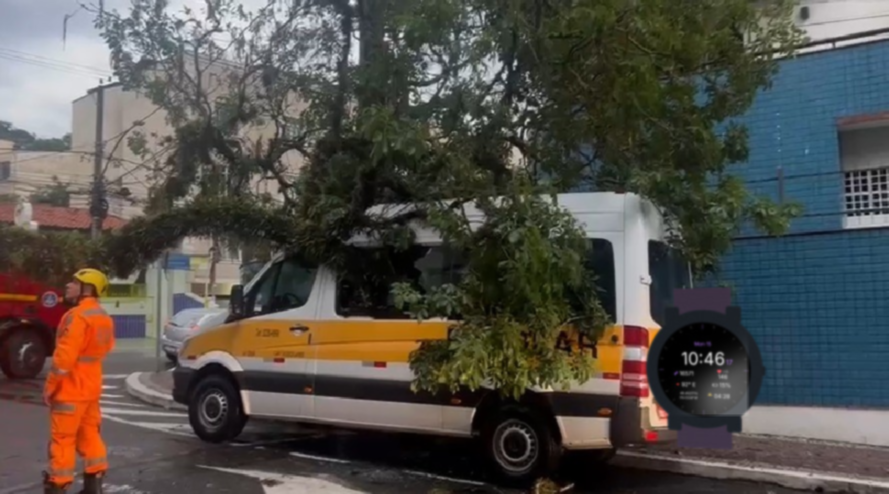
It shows 10 h 46 min
